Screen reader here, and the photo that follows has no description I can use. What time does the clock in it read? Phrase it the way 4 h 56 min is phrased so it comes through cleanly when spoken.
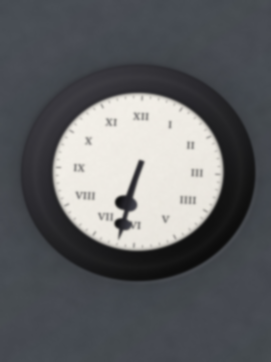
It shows 6 h 32 min
